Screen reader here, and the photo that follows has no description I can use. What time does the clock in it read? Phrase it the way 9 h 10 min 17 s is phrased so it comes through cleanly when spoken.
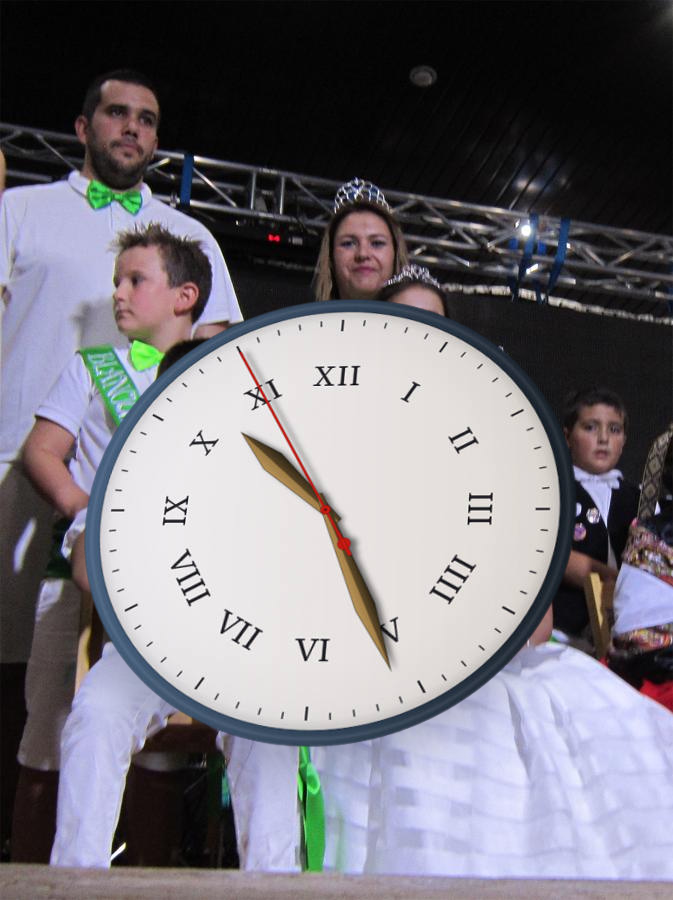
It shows 10 h 25 min 55 s
